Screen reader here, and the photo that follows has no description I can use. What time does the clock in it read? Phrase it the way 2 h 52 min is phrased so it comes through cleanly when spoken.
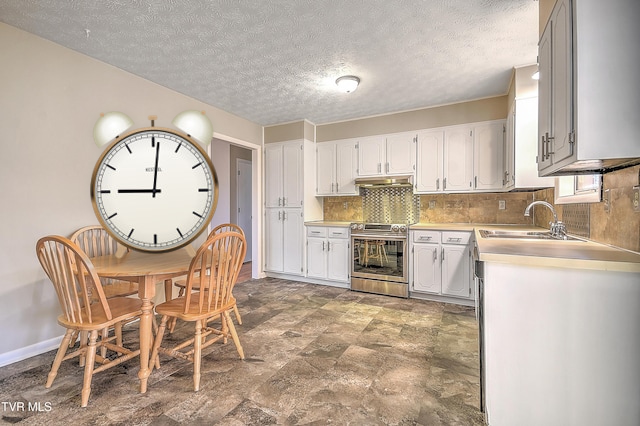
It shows 9 h 01 min
